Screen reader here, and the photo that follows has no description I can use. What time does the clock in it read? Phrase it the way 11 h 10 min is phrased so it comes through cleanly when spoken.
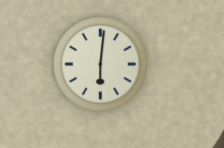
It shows 6 h 01 min
